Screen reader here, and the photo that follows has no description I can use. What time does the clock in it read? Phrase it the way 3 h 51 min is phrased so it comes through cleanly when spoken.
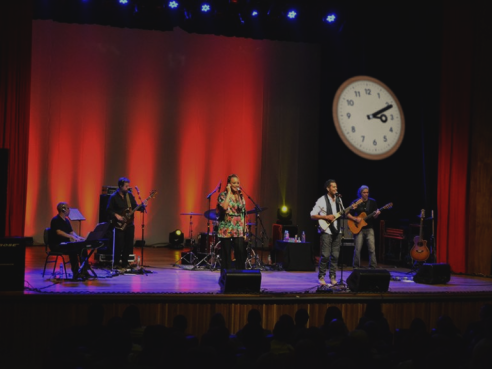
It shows 3 h 11 min
